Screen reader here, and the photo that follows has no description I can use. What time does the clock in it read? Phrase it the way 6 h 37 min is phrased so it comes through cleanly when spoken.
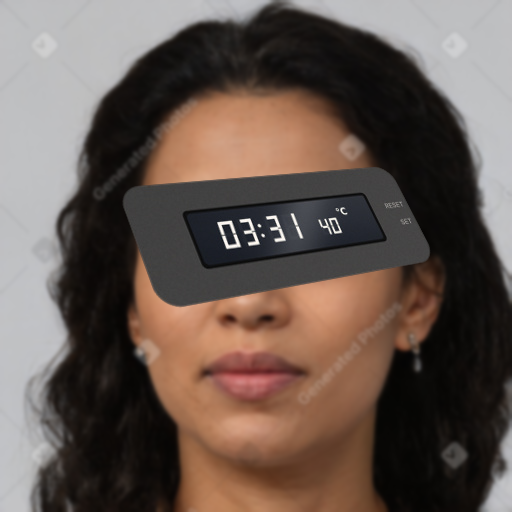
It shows 3 h 31 min
